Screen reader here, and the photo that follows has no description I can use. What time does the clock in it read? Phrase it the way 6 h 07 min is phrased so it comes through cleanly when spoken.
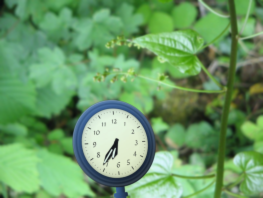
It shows 6 h 36 min
